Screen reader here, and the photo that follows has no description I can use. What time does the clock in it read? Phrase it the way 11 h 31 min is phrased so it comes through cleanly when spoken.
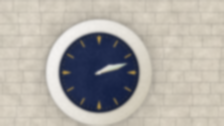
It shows 2 h 12 min
